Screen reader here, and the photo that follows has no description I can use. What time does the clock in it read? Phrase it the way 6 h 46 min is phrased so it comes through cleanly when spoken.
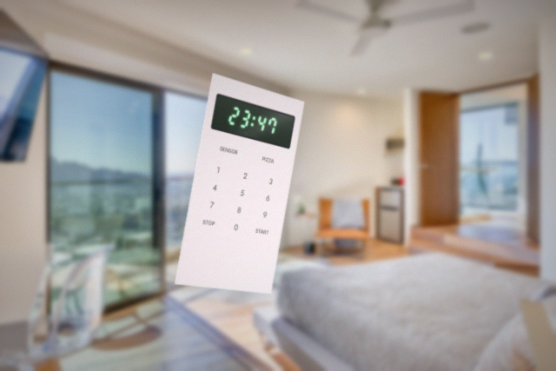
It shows 23 h 47 min
